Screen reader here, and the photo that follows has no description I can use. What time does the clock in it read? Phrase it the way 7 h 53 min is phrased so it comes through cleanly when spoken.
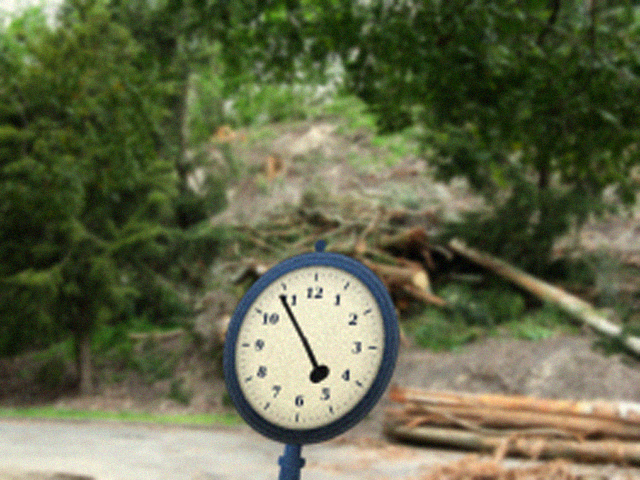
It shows 4 h 54 min
